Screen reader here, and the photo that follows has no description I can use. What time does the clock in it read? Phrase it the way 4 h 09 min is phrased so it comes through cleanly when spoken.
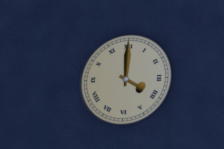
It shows 4 h 00 min
